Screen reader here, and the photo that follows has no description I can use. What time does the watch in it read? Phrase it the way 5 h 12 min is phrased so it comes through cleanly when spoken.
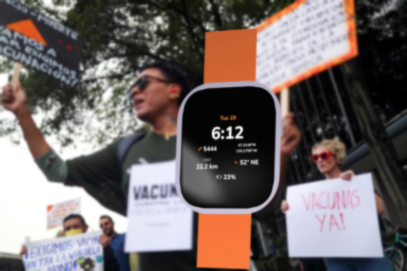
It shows 6 h 12 min
